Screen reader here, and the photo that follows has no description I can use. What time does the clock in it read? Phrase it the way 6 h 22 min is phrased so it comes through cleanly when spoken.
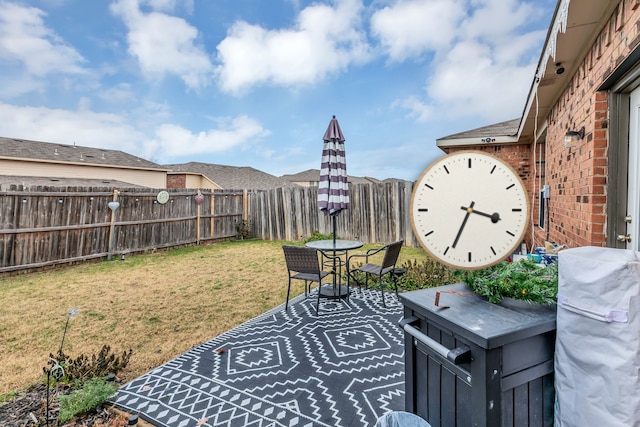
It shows 3 h 34 min
